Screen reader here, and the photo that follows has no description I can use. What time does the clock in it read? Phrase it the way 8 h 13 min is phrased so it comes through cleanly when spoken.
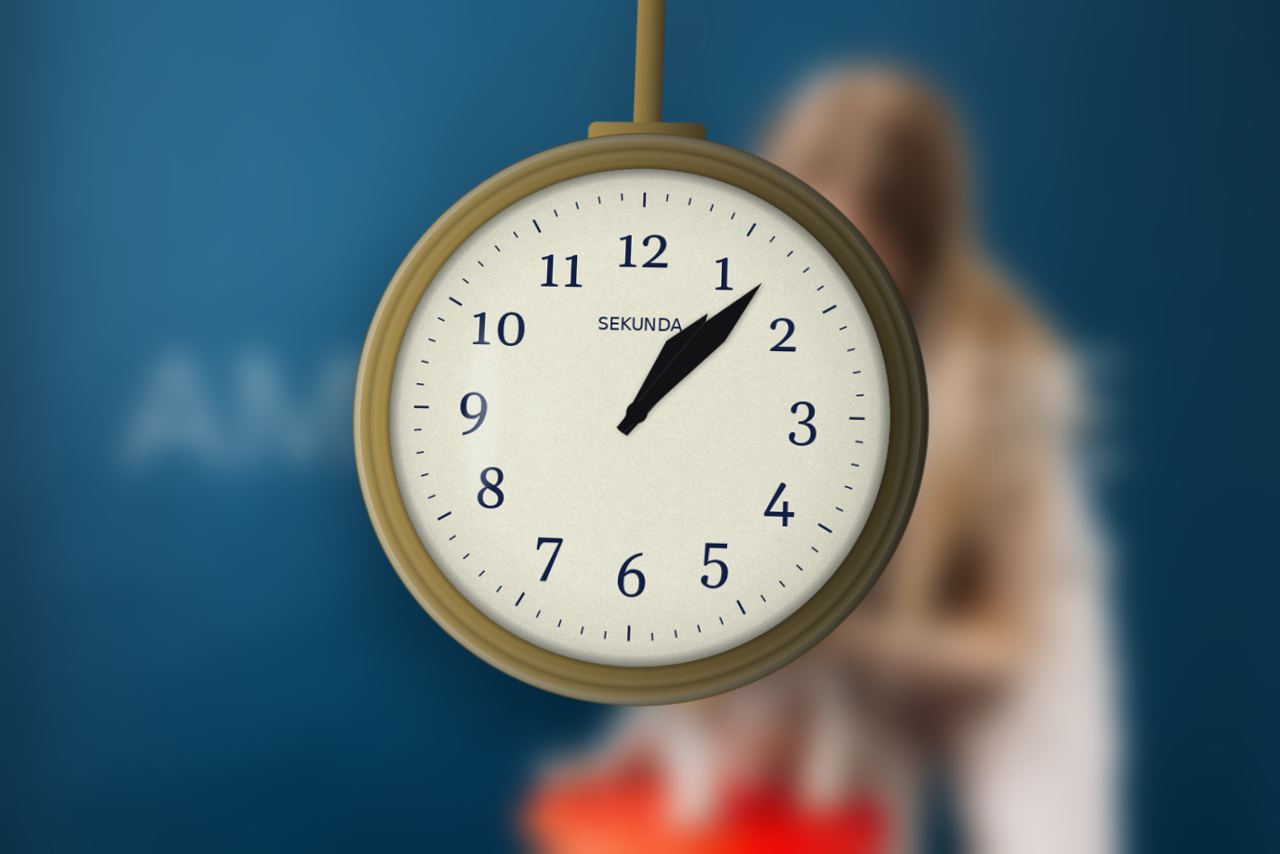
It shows 1 h 07 min
